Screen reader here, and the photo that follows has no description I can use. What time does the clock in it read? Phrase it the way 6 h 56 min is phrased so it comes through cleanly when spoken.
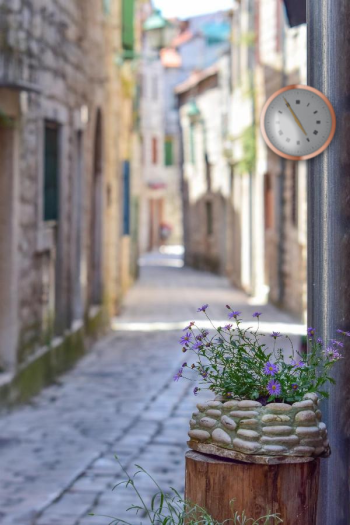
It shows 4 h 55 min
